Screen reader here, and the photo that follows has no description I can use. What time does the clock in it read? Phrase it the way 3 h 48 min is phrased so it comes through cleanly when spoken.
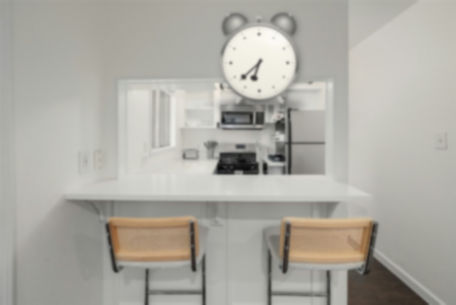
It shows 6 h 38 min
